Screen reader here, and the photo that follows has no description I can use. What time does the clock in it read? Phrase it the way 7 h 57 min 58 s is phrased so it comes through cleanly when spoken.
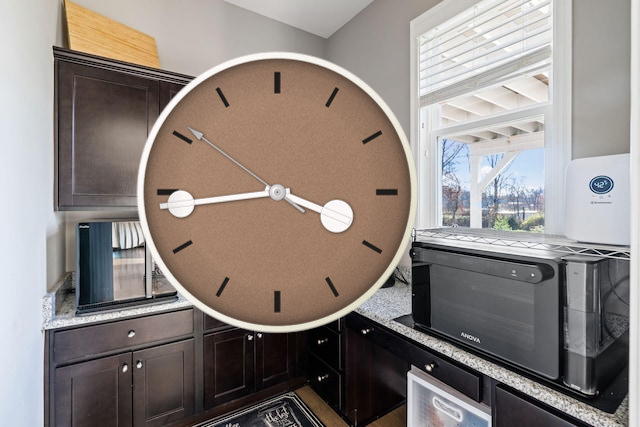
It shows 3 h 43 min 51 s
